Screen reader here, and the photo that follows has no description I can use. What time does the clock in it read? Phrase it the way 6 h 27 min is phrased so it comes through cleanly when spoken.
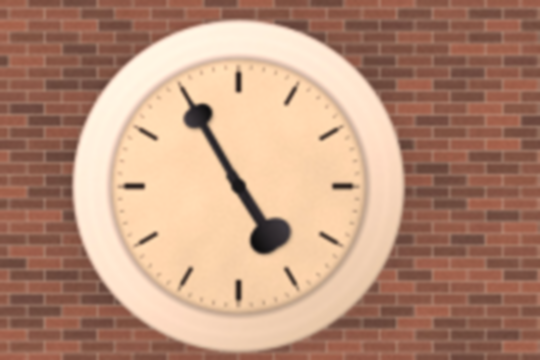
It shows 4 h 55 min
